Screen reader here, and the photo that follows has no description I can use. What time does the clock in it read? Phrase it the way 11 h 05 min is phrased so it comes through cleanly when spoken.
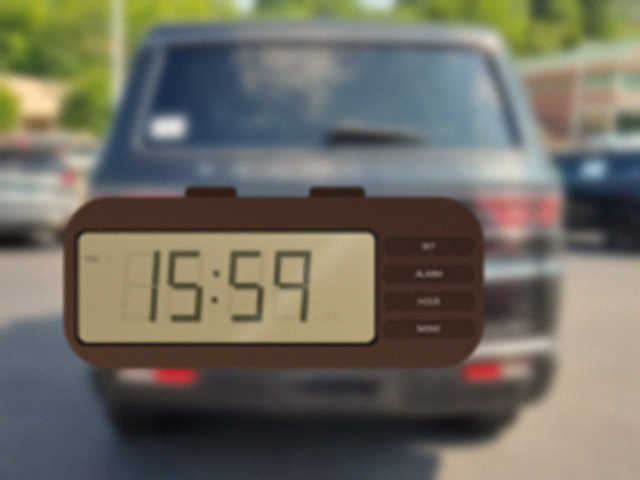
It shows 15 h 59 min
